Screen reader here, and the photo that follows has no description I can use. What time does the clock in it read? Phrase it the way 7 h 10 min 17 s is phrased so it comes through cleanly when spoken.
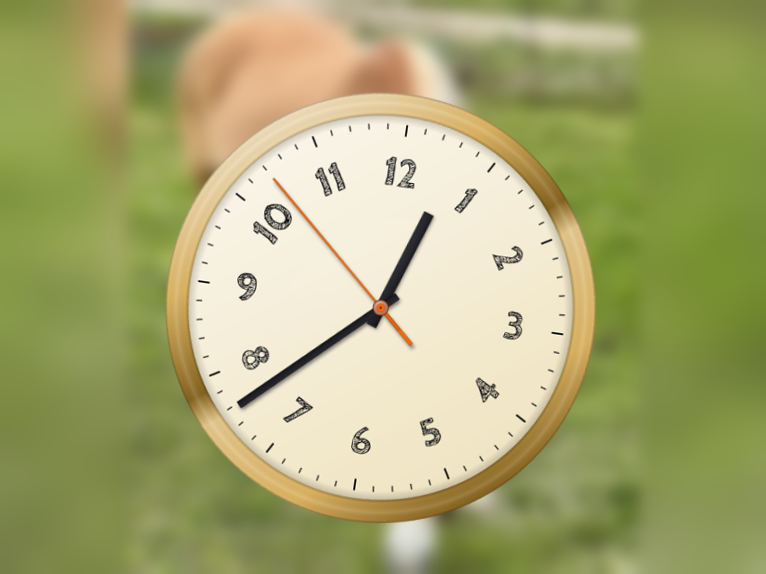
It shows 12 h 37 min 52 s
